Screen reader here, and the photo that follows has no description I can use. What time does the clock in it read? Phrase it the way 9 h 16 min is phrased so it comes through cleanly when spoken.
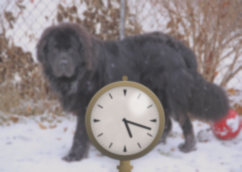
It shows 5 h 18 min
